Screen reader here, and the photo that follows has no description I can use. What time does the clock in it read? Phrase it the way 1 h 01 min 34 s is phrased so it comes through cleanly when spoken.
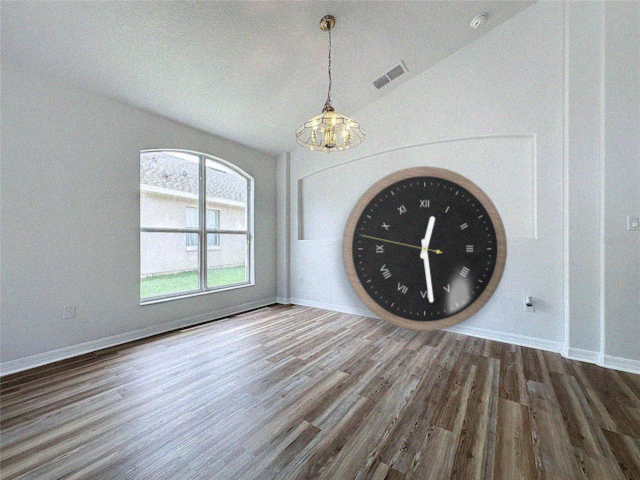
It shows 12 h 28 min 47 s
